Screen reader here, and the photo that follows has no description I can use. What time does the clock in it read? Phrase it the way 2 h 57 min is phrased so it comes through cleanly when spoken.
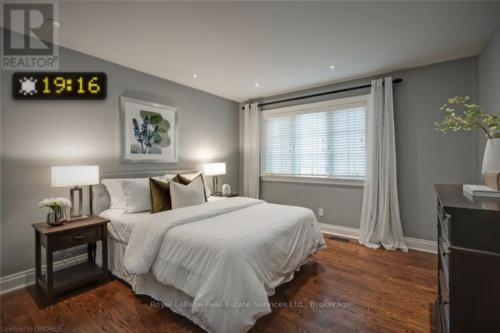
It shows 19 h 16 min
